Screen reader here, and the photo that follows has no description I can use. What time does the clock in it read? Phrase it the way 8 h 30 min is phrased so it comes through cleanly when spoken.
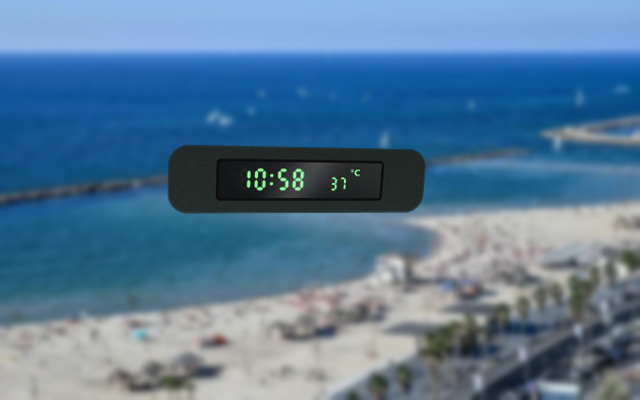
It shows 10 h 58 min
